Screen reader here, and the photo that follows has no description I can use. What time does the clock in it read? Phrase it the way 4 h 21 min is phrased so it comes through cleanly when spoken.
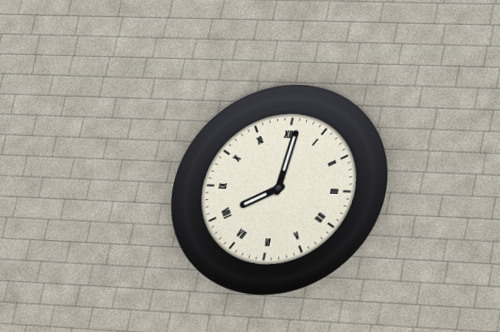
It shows 8 h 01 min
